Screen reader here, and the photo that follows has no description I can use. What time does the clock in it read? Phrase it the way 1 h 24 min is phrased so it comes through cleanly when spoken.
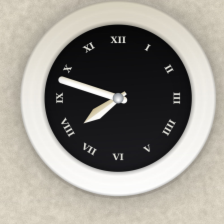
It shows 7 h 48 min
